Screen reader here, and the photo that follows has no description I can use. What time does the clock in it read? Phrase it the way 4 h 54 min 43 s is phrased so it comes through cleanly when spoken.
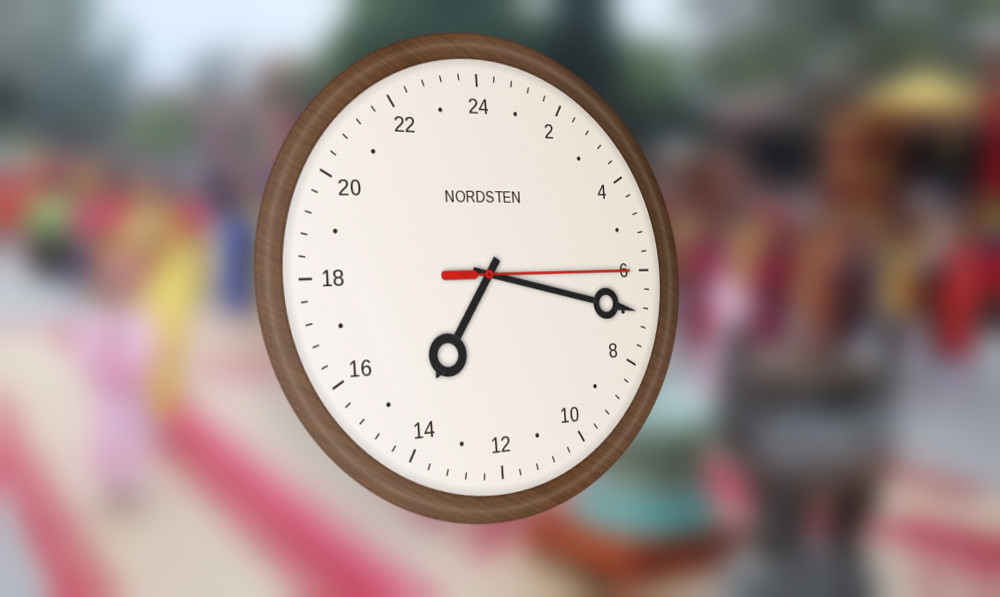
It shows 14 h 17 min 15 s
